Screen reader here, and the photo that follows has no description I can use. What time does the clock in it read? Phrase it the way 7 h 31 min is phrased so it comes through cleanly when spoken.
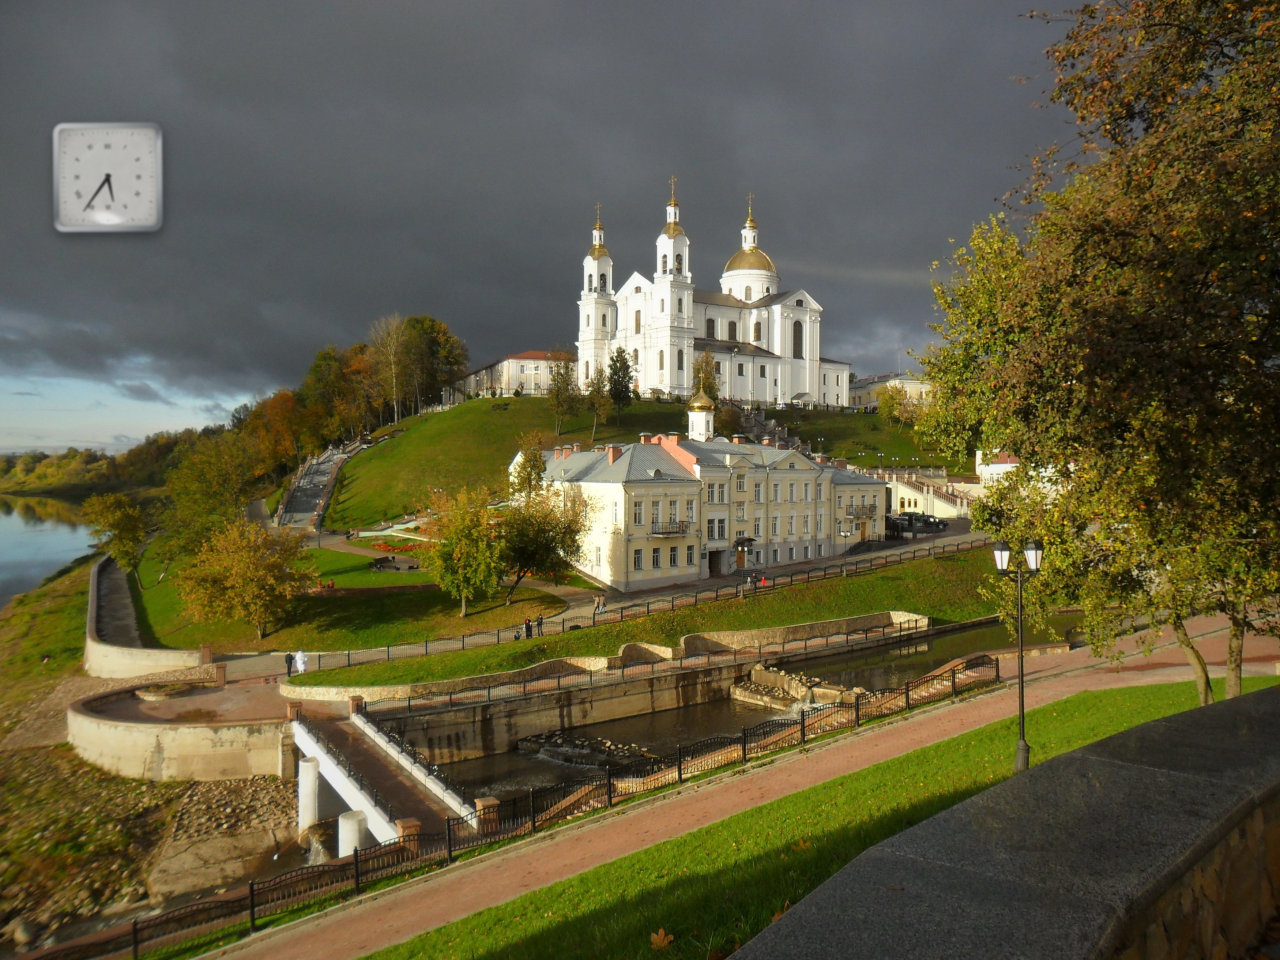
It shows 5 h 36 min
